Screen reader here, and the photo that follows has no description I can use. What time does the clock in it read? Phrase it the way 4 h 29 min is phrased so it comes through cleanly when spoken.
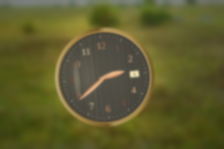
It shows 2 h 39 min
